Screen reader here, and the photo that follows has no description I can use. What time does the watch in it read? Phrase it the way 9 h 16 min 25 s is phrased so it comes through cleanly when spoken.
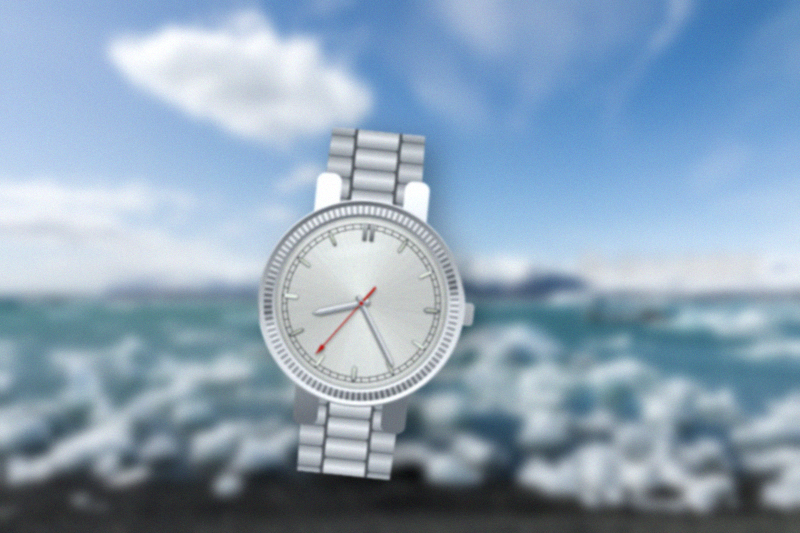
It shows 8 h 24 min 36 s
